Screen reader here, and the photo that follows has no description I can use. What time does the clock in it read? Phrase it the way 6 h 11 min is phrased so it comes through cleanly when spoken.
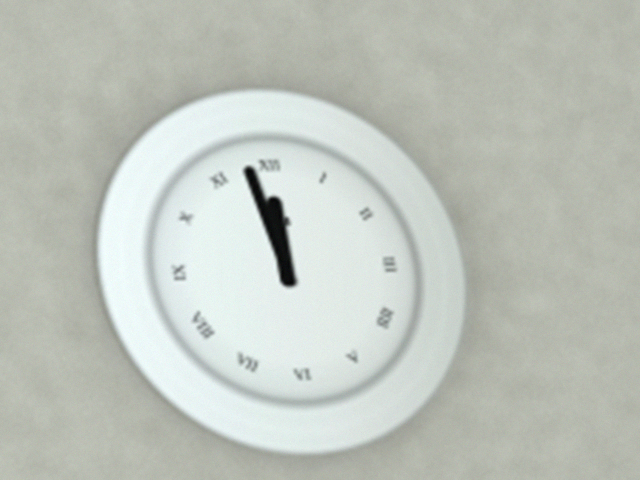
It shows 11 h 58 min
